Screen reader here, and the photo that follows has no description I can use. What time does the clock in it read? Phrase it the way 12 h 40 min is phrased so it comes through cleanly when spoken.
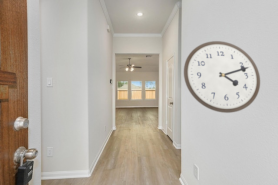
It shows 4 h 12 min
